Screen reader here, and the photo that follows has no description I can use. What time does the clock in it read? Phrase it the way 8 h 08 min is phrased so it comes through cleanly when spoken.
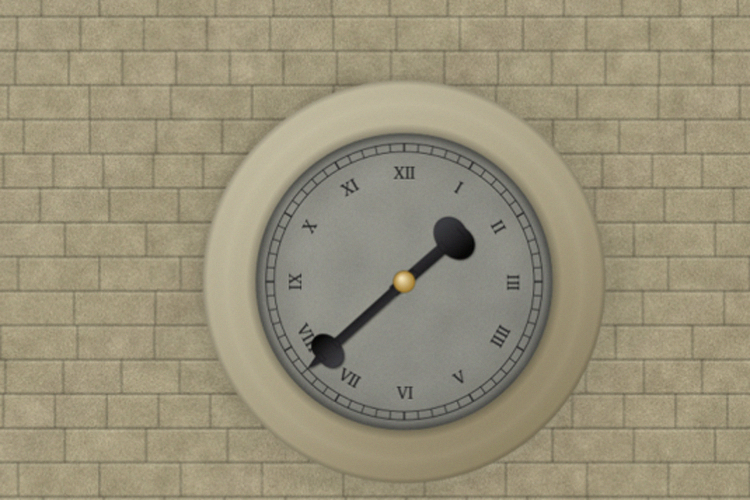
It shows 1 h 38 min
